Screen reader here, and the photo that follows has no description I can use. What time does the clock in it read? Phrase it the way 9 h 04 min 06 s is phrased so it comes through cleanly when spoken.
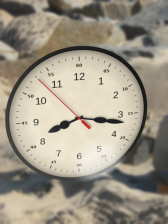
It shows 8 h 16 min 53 s
